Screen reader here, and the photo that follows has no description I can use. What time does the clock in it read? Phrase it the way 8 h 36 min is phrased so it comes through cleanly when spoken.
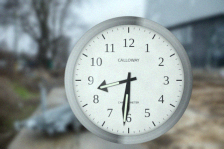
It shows 8 h 31 min
